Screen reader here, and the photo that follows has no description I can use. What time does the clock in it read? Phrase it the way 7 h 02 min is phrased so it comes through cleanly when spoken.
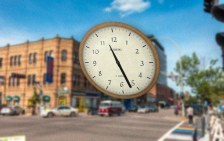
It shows 11 h 27 min
